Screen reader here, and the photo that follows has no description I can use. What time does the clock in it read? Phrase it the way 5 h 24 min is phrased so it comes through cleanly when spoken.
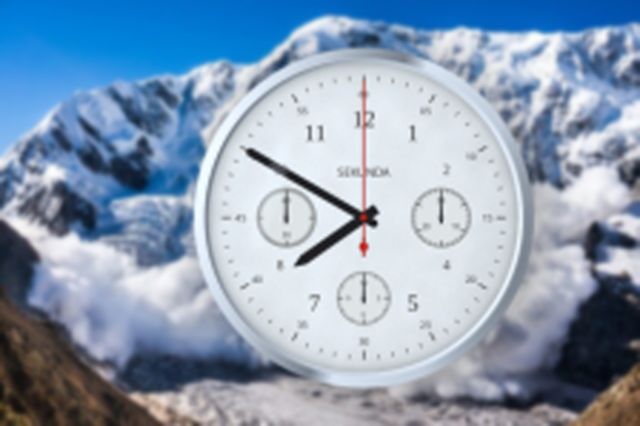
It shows 7 h 50 min
